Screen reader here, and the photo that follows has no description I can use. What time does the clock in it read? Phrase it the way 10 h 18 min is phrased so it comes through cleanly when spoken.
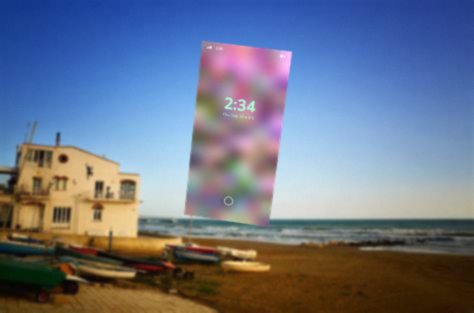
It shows 2 h 34 min
